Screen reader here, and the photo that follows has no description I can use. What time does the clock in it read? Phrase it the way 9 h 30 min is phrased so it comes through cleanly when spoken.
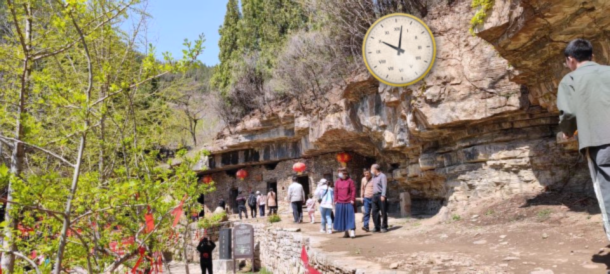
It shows 10 h 02 min
